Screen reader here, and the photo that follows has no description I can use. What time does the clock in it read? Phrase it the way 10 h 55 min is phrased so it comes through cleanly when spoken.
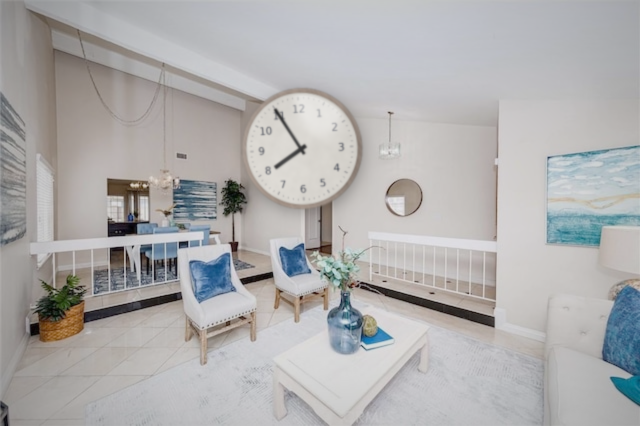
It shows 7 h 55 min
